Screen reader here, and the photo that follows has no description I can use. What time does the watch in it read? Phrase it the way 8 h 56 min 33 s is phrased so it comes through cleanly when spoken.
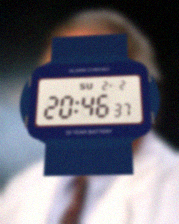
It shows 20 h 46 min 37 s
